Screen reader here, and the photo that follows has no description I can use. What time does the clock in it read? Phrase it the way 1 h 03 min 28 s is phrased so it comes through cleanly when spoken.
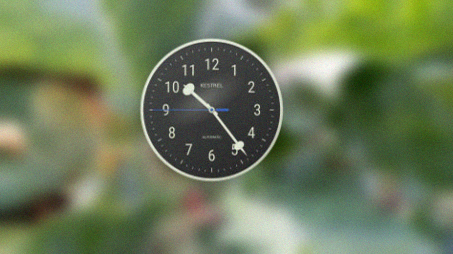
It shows 10 h 23 min 45 s
